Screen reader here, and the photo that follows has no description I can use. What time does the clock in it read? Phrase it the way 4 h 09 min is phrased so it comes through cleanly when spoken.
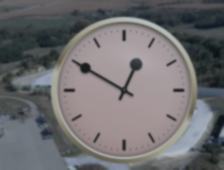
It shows 12 h 50 min
